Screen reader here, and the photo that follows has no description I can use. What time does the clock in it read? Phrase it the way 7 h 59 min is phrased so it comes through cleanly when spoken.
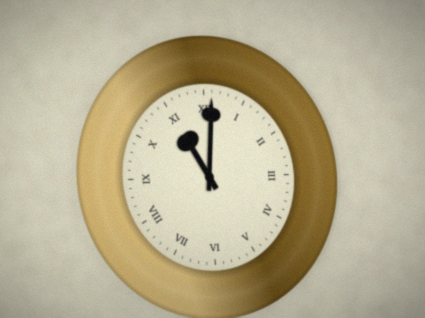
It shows 11 h 01 min
